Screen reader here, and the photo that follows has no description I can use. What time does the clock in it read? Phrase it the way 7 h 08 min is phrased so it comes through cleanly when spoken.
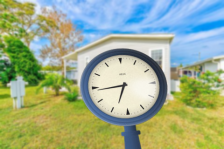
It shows 6 h 44 min
